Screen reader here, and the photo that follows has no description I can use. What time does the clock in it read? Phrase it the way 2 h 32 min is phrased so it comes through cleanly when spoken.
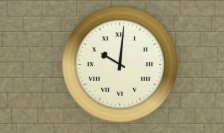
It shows 10 h 01 min
